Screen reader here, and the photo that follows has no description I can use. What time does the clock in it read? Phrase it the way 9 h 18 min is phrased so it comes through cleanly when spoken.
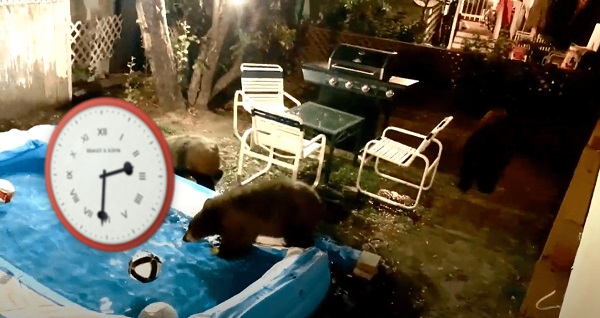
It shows 2 h 31 min
